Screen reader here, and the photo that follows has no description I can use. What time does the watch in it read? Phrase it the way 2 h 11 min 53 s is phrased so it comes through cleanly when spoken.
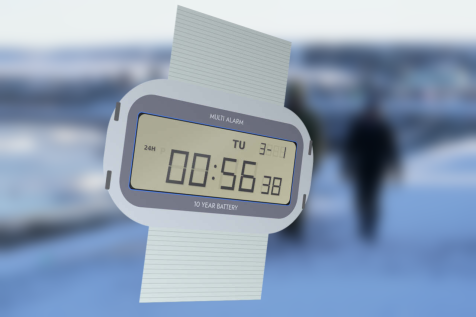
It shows 0 h 56 min 38 s
